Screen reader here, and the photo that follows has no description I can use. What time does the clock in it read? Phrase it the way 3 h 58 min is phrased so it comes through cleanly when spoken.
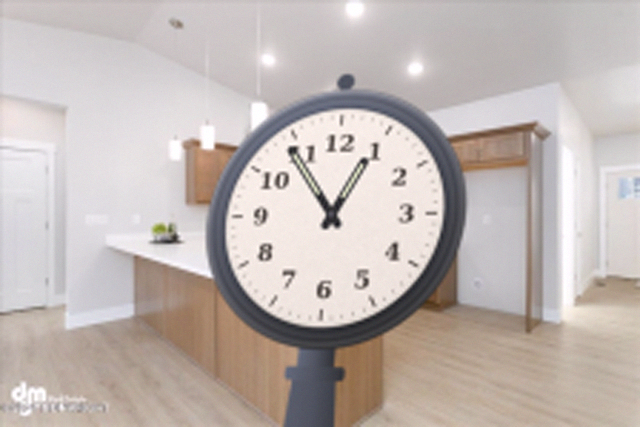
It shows 12 h 54 min
